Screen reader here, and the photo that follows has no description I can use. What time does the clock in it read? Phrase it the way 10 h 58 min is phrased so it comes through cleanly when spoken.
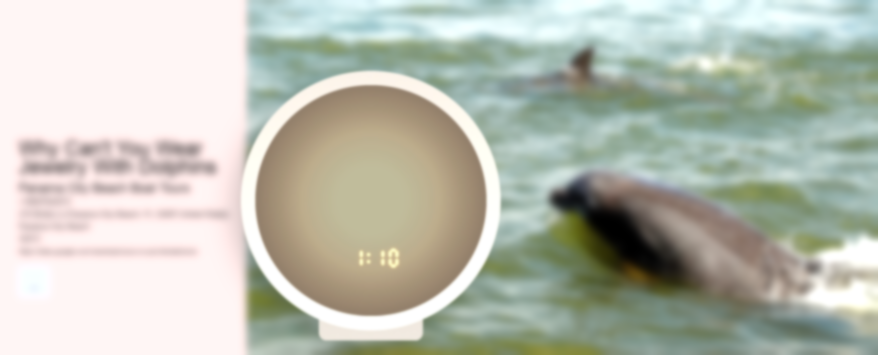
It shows 1 h 10 min
